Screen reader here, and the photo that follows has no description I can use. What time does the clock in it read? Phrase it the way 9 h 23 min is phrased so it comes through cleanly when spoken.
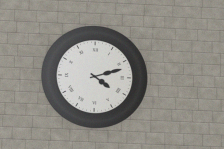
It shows 4 h 12 min
